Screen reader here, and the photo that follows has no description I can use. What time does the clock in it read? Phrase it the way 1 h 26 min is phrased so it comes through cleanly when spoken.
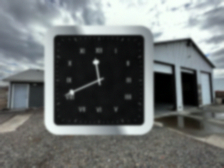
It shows 11 h 41 min
